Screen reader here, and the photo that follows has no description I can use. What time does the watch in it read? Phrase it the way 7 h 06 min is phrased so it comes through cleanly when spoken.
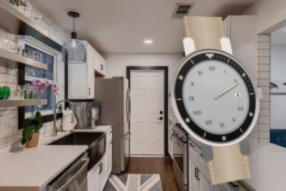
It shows 2 h 11 min
